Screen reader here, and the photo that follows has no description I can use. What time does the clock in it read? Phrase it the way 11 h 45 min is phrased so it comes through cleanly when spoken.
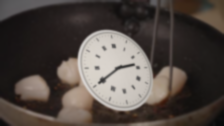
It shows 2 h 40 min
